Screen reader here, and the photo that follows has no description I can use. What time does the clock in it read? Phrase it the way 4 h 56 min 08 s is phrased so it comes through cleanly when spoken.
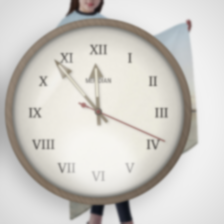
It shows 11 h 53 min 19 s
